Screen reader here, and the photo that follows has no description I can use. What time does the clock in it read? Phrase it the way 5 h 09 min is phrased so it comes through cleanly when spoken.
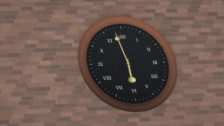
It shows 5 h 58 min
